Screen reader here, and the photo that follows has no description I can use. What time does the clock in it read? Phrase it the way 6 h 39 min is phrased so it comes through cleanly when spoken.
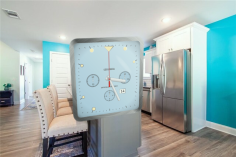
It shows 3 h 26 min
